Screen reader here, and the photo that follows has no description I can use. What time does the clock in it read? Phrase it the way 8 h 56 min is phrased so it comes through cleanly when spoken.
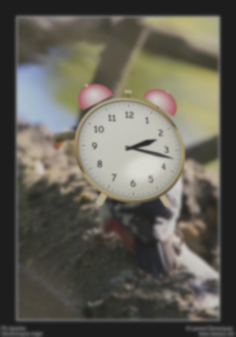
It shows 2 h 17 min
